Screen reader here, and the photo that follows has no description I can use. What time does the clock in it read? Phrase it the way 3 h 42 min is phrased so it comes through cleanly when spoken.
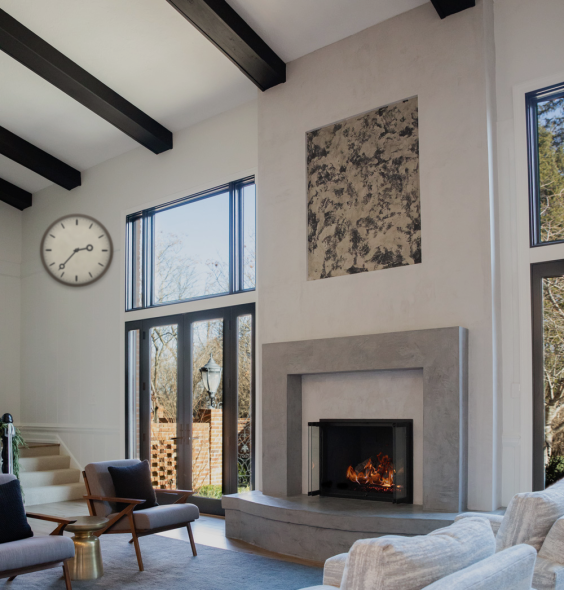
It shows 2 h 37 min
